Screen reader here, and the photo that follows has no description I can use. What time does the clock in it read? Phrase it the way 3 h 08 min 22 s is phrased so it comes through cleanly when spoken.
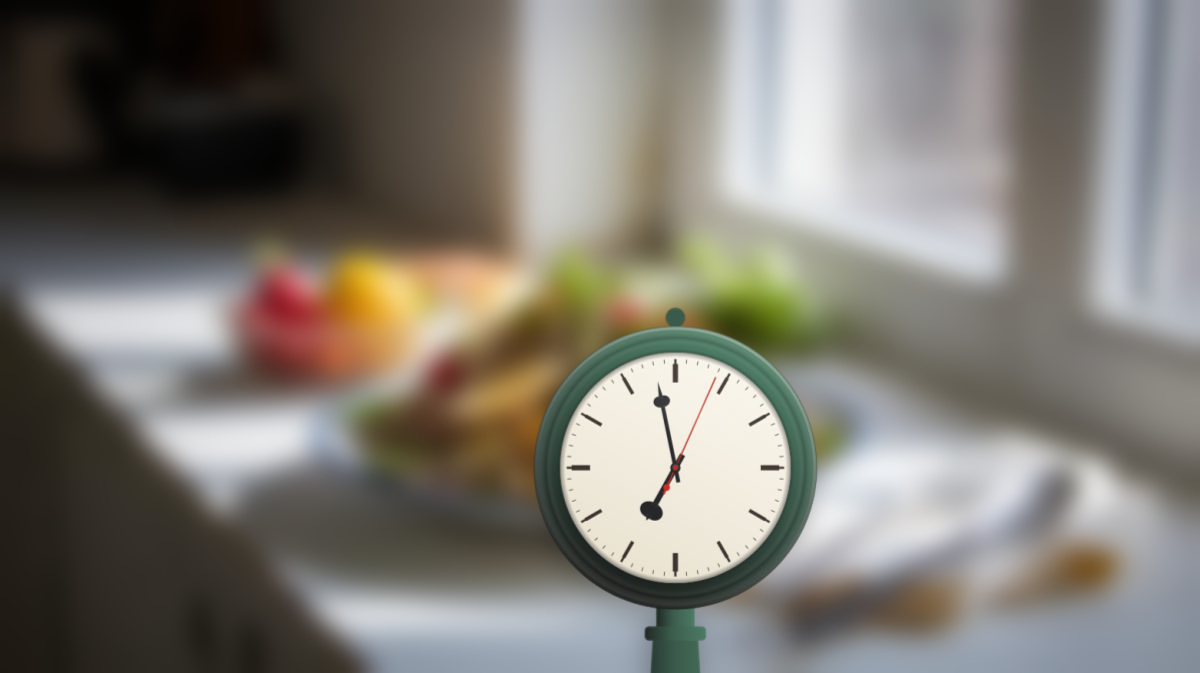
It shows 6 h 58 min 04 s
